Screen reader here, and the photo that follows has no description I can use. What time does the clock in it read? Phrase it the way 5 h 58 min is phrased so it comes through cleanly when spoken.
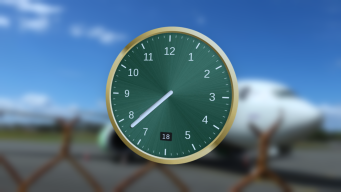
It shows 7 h 38 min
